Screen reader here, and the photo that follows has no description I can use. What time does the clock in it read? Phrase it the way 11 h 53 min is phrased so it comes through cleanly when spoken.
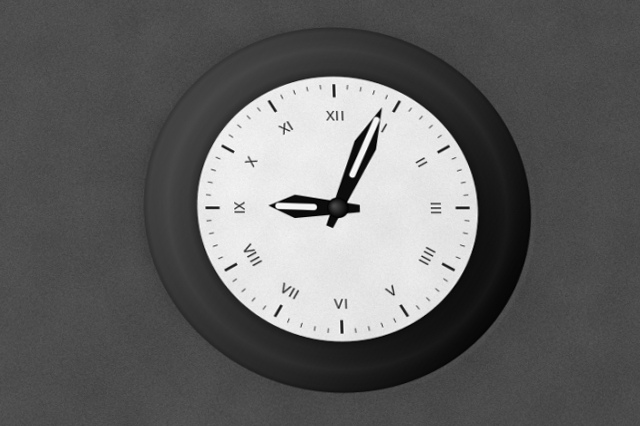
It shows 9 h 04 min
